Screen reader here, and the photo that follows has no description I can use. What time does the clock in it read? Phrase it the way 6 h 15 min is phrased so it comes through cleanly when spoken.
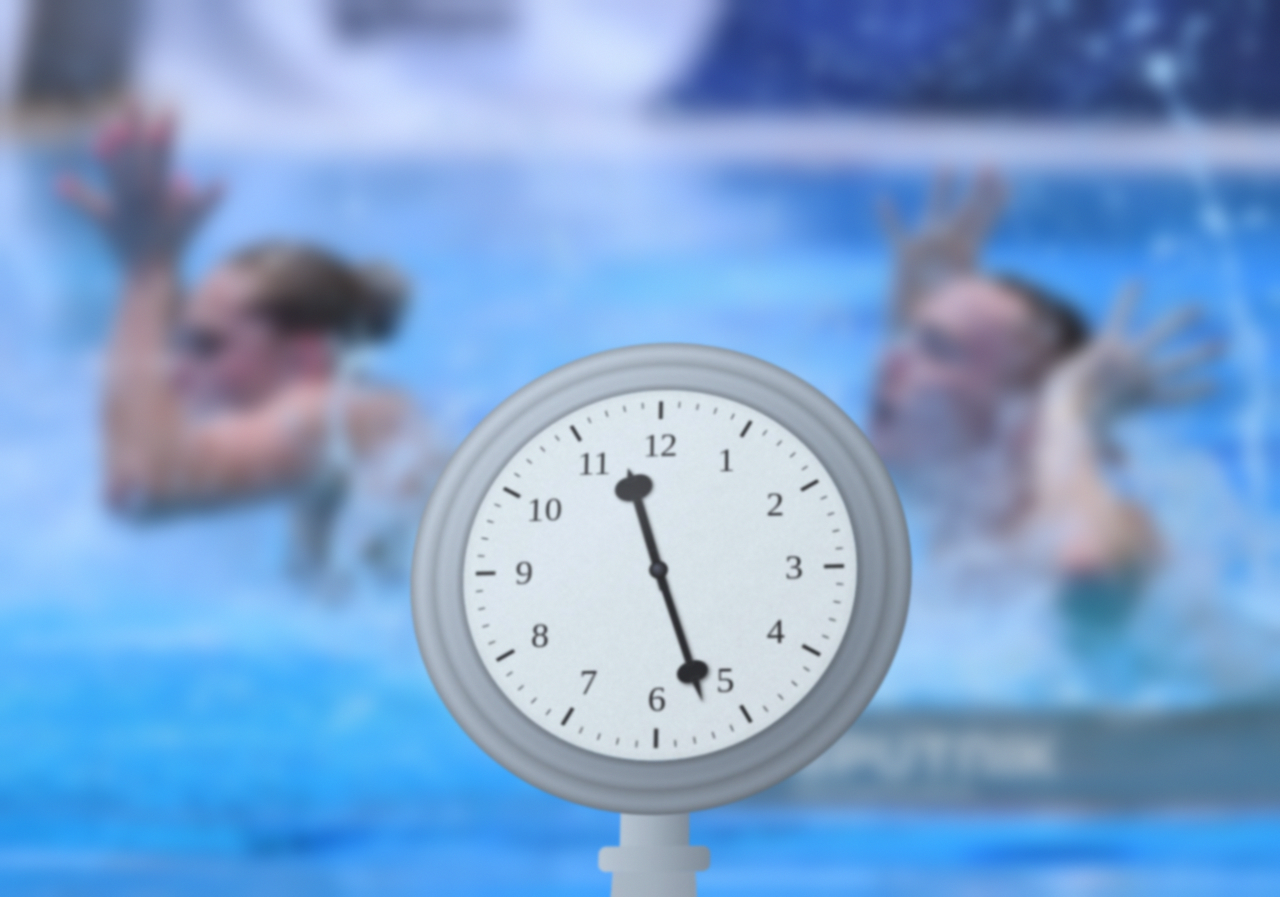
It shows 11 h 27 min
